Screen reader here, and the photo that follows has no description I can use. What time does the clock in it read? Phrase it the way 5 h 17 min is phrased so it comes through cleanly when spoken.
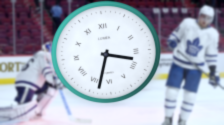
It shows 3 h 33 min
